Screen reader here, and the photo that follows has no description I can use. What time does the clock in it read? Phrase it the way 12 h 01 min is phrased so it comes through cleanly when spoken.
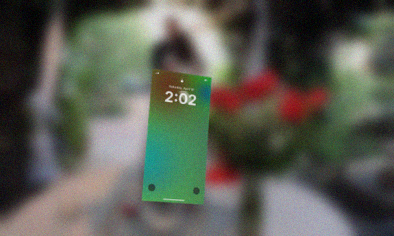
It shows 2 h 02 min
